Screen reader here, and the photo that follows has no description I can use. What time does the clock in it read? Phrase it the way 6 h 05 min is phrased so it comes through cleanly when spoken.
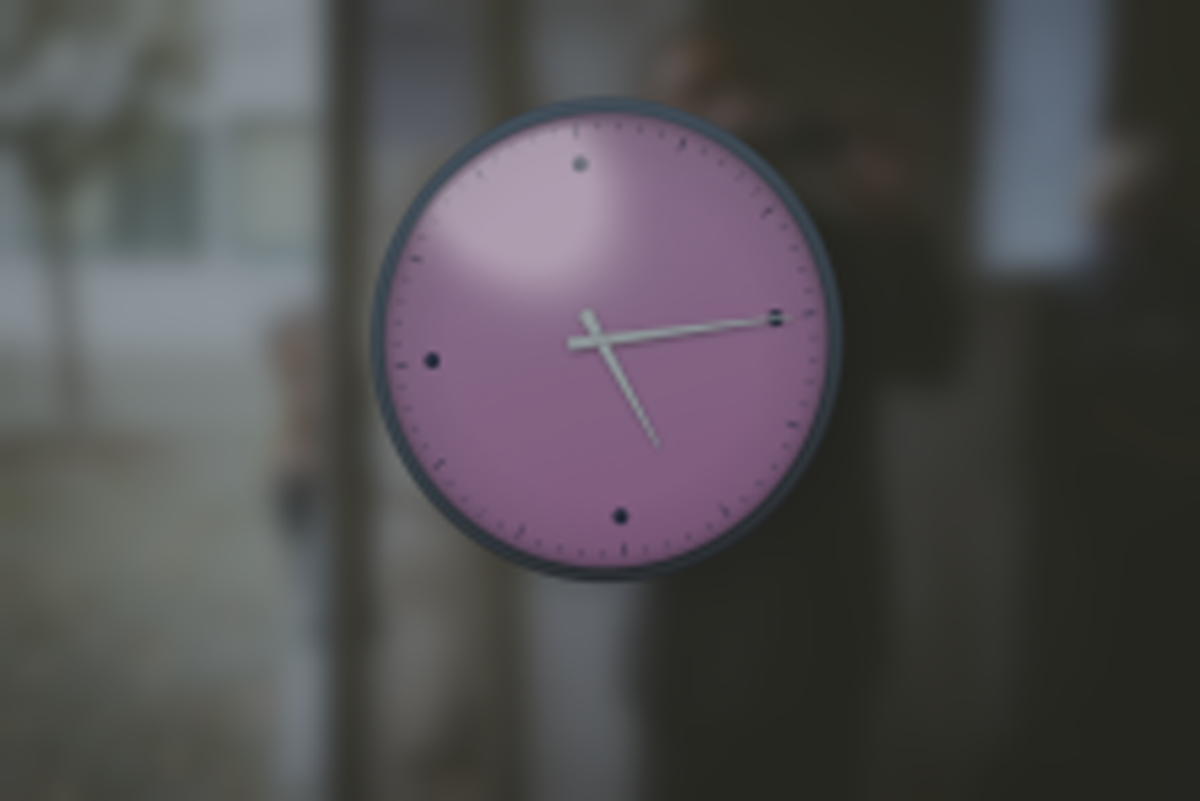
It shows 5 h 15 min
